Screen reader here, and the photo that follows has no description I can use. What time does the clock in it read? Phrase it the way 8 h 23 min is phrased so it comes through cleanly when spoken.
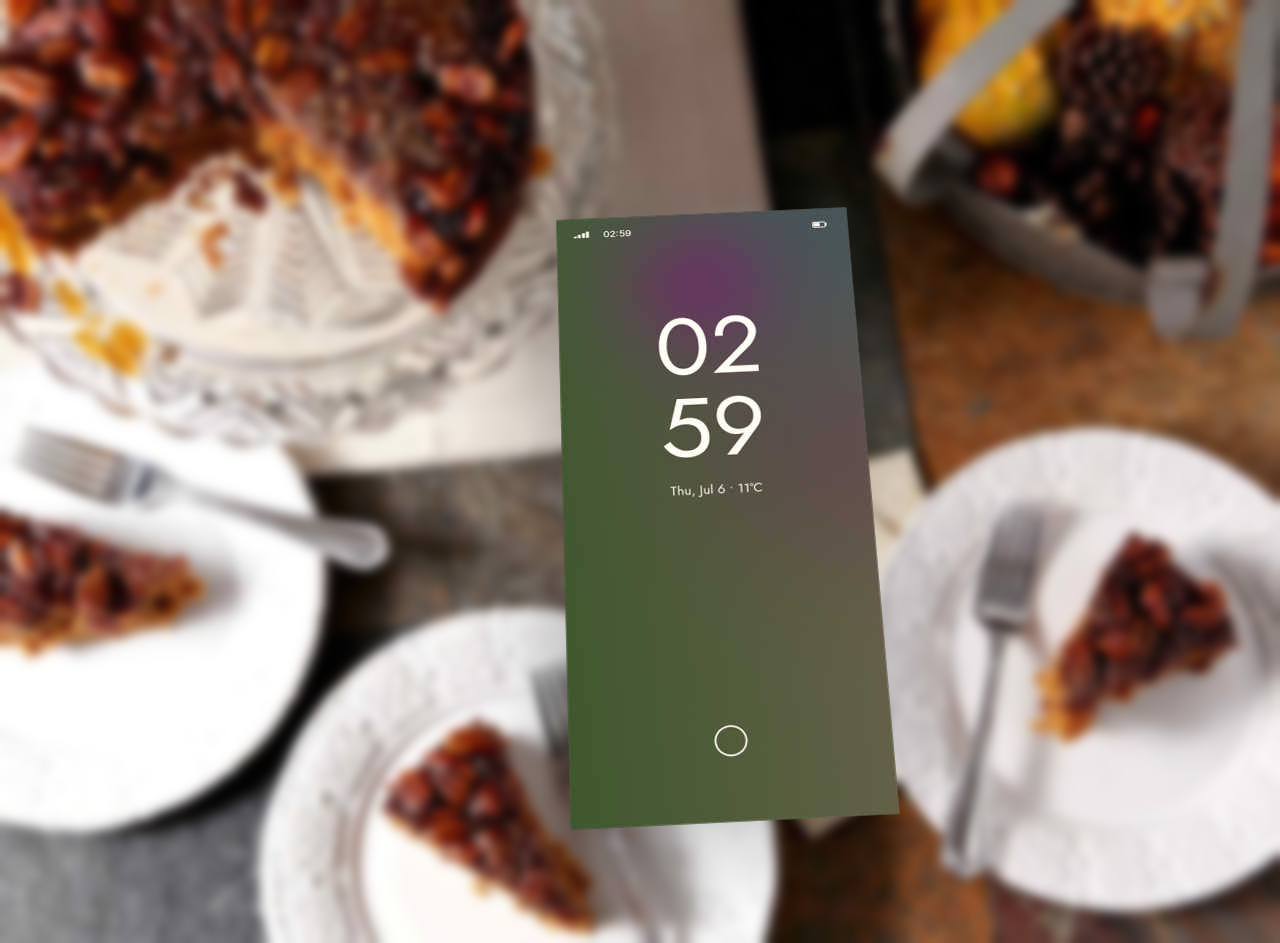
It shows 2 h 59 min
